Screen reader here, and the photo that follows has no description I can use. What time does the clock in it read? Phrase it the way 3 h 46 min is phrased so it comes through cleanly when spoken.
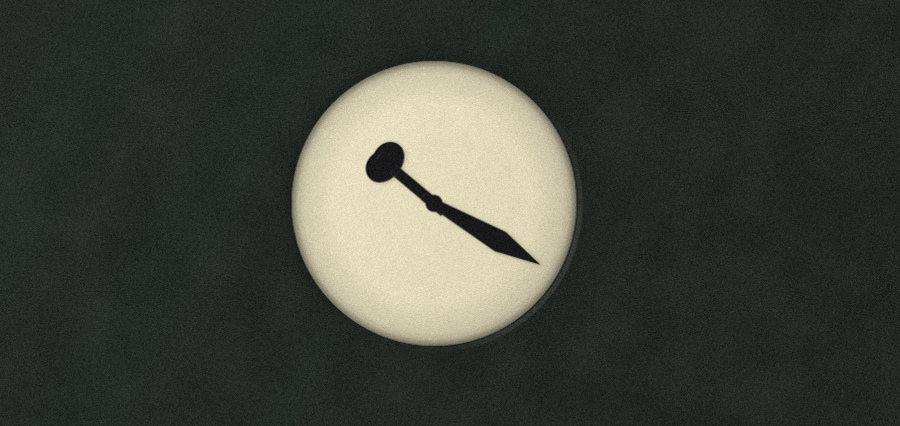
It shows 10 h 20 min
